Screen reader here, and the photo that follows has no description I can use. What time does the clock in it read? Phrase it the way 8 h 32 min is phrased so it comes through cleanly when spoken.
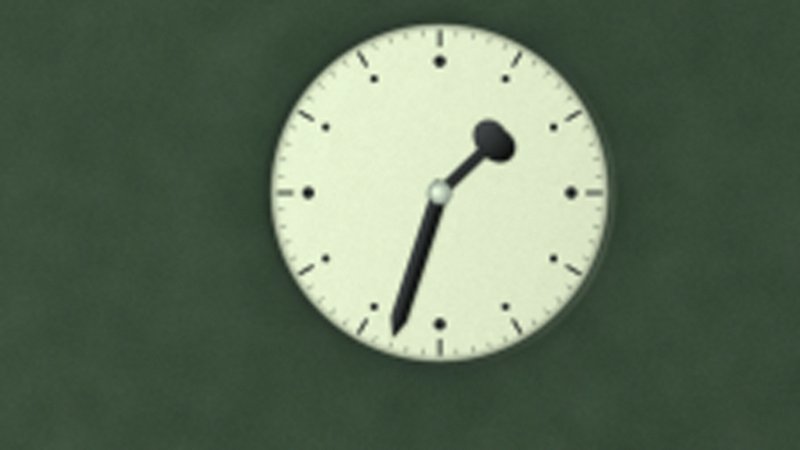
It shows 1 h 33 min
